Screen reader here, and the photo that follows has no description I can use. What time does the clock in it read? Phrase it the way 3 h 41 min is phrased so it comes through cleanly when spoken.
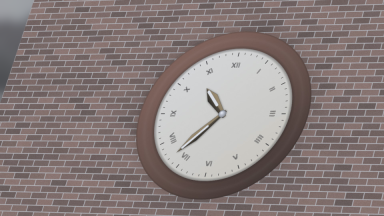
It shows 10 h 37 min
